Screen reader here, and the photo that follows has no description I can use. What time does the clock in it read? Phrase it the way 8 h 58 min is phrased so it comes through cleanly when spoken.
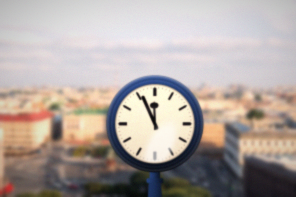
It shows 11 h 56 min
